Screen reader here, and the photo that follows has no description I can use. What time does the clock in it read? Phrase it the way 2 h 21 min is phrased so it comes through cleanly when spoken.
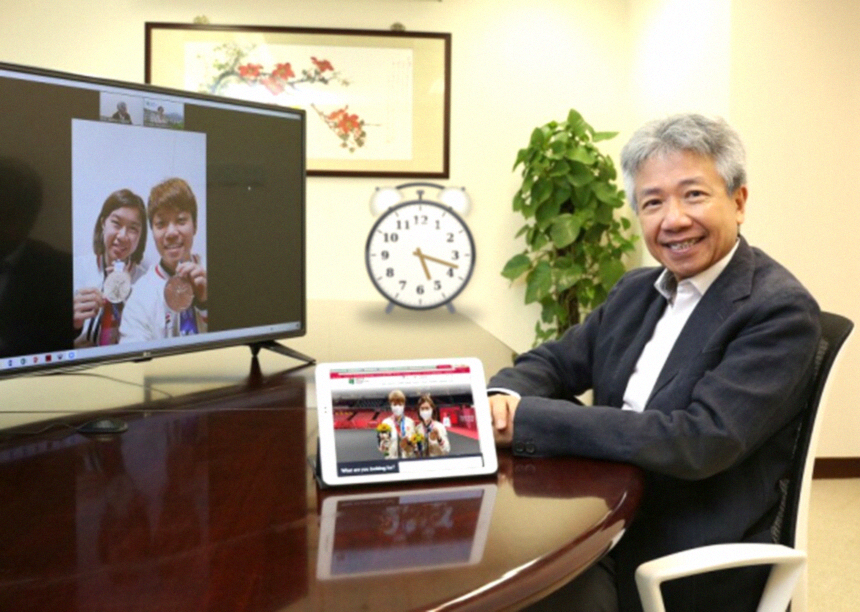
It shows 5 h 18 min
